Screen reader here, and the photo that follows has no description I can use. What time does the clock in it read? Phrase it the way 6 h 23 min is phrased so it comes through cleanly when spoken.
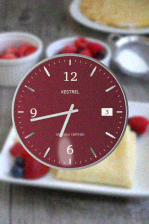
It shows 6 h 43 min
